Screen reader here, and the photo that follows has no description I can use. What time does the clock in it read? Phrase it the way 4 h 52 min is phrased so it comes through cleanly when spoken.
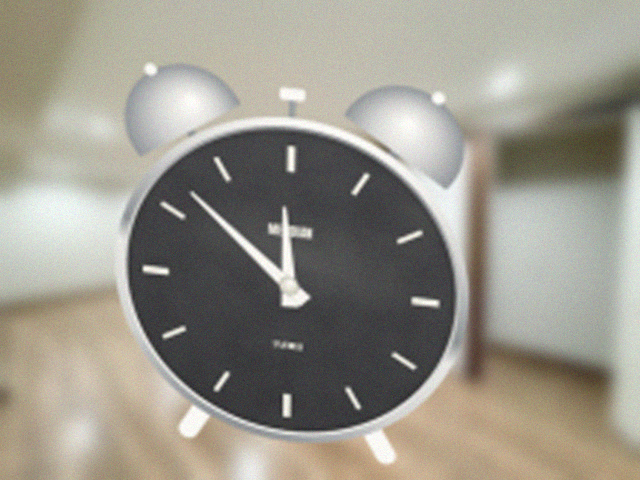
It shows 11 h 52 min
